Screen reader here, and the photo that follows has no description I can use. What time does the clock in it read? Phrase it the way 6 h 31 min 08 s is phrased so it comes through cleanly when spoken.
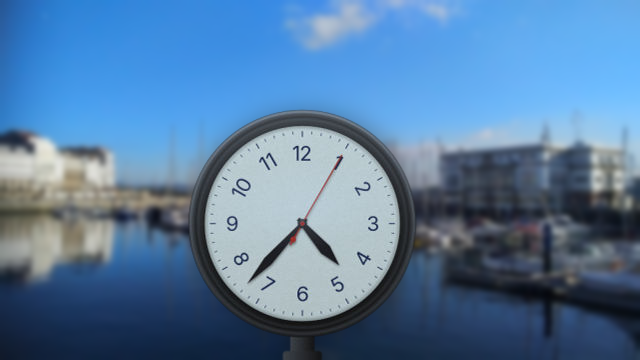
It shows 4 h 37 min 05 s
